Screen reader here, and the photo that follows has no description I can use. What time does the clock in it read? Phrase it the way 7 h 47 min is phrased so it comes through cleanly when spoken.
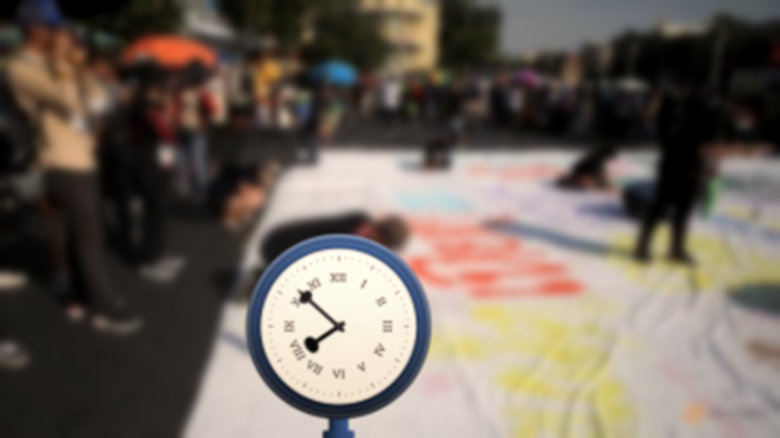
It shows 7 h 52 min
